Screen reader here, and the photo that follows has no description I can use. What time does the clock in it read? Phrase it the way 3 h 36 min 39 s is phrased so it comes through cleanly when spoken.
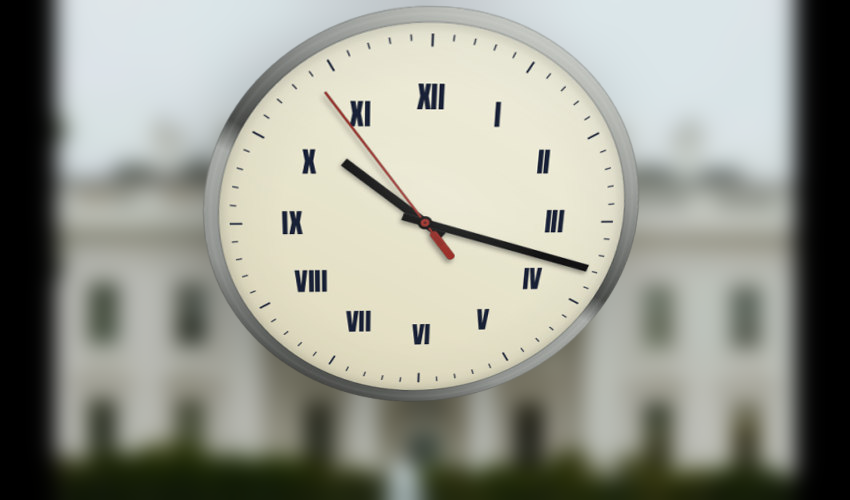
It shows 10 h 17 min 54 s
